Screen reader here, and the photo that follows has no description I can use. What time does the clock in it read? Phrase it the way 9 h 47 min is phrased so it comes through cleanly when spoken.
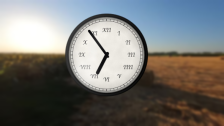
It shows 6 h 54 min
